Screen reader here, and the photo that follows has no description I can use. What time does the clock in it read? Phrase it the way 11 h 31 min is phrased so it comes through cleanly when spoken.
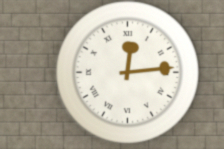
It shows 12 h 14 min
